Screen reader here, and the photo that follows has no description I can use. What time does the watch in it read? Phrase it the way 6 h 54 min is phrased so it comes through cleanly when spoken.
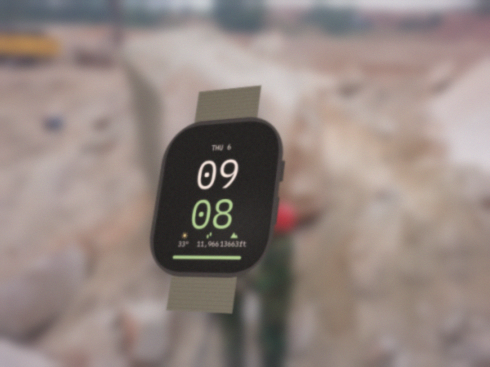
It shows 9 h 08 min
